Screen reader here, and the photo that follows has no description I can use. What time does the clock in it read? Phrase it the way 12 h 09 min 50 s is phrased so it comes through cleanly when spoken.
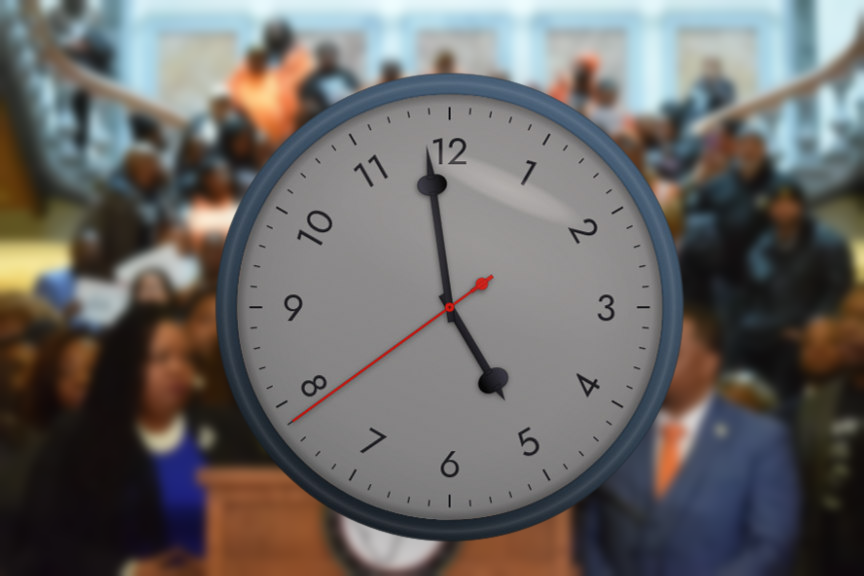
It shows 4 h 58 min 39 s
